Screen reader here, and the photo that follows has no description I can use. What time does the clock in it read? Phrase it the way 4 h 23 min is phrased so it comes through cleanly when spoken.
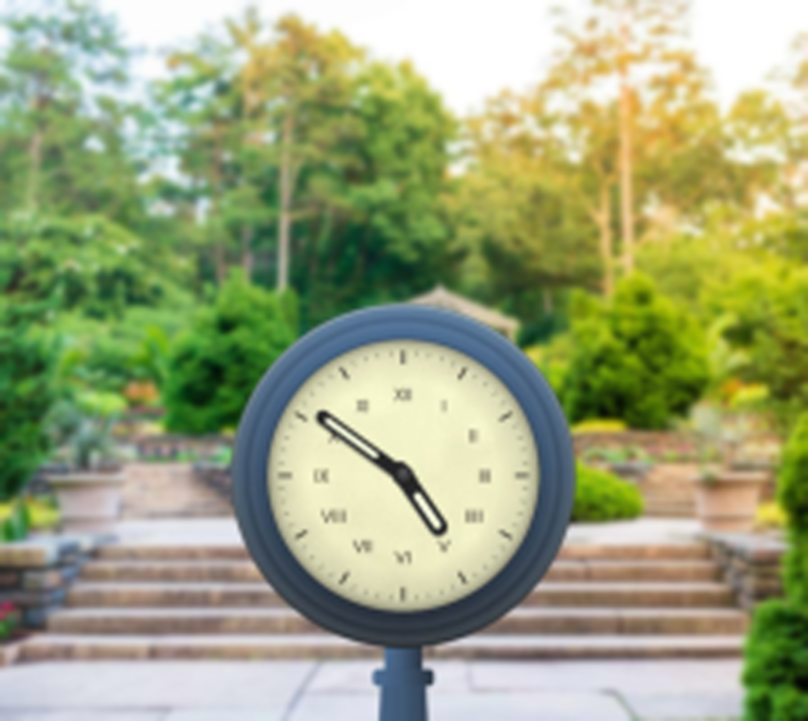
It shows 4 h 51 min
